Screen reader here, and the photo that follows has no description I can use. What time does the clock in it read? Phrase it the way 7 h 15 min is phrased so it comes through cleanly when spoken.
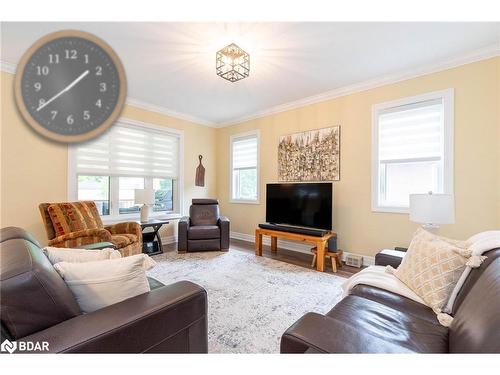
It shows 1 h 39 min
